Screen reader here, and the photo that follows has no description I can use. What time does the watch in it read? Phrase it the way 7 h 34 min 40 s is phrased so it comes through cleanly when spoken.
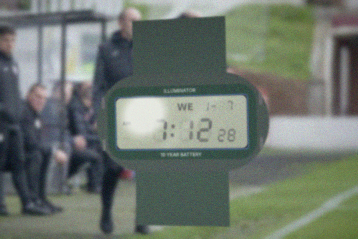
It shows 7 h 12 min 28 s
